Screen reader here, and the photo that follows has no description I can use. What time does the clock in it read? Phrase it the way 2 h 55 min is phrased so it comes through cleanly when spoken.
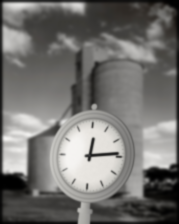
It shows 12 h 14 min
